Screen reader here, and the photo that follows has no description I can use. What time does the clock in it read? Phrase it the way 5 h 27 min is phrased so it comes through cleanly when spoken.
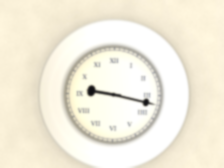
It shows 9 h 17 min
